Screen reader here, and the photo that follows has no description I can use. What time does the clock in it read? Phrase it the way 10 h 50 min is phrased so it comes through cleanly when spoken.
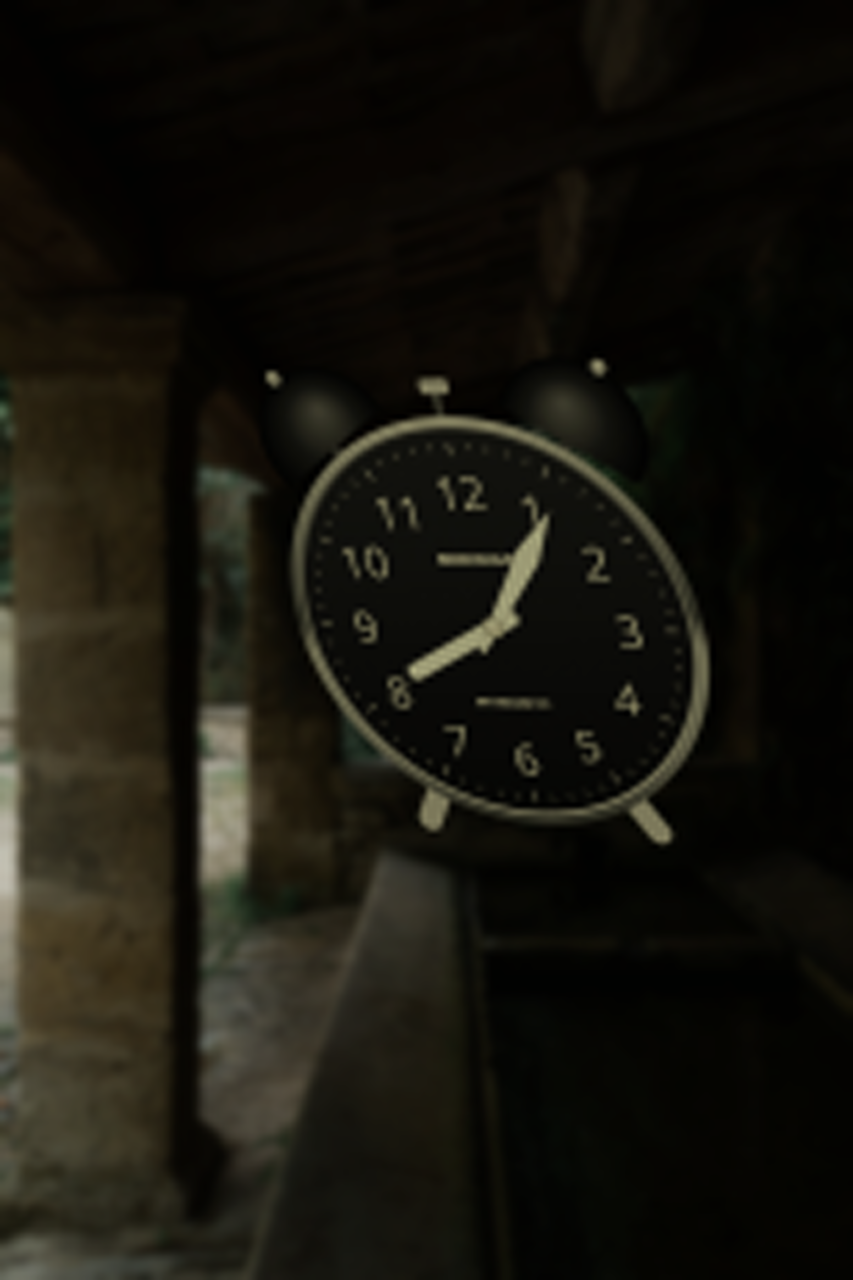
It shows 8 h 06 min
